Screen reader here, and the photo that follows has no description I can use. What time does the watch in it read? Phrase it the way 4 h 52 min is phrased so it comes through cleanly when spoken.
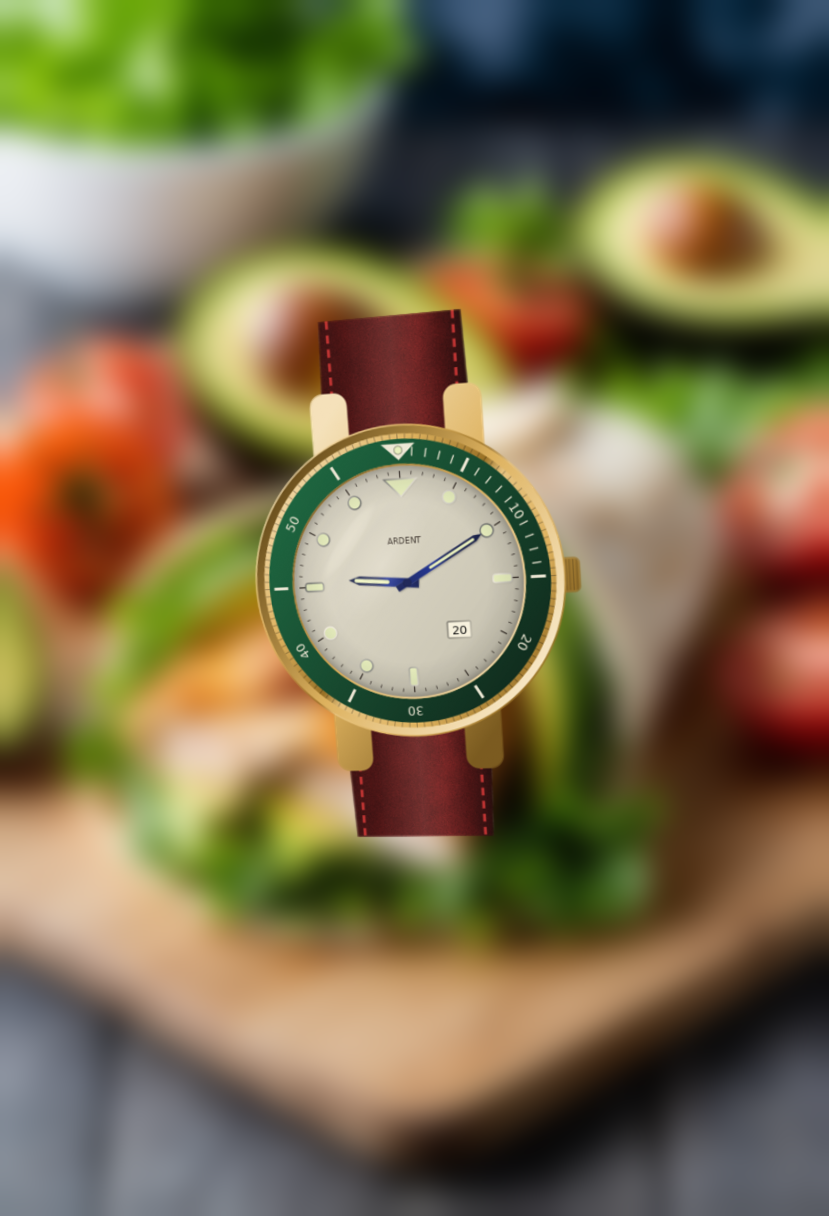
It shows 9 h 10 min
